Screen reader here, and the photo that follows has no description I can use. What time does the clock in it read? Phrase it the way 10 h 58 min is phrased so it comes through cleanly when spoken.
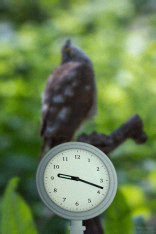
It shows 9 h 18 min
